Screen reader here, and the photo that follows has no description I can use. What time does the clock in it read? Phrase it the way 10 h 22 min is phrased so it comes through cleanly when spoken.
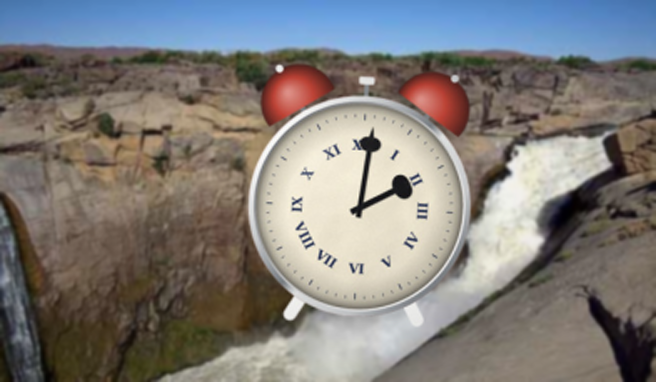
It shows 2 h 01 min
